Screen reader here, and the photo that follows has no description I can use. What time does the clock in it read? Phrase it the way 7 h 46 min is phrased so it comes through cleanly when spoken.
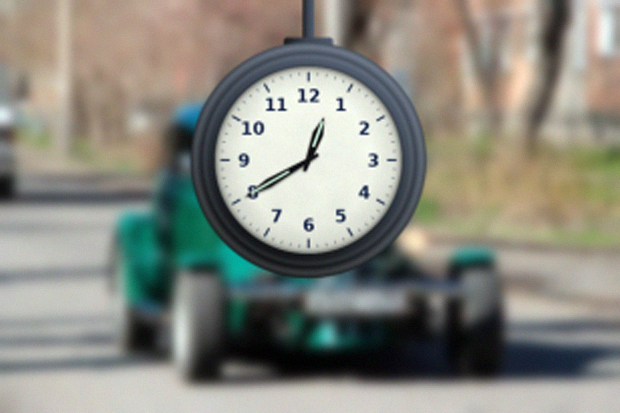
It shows 12 h 40 min
